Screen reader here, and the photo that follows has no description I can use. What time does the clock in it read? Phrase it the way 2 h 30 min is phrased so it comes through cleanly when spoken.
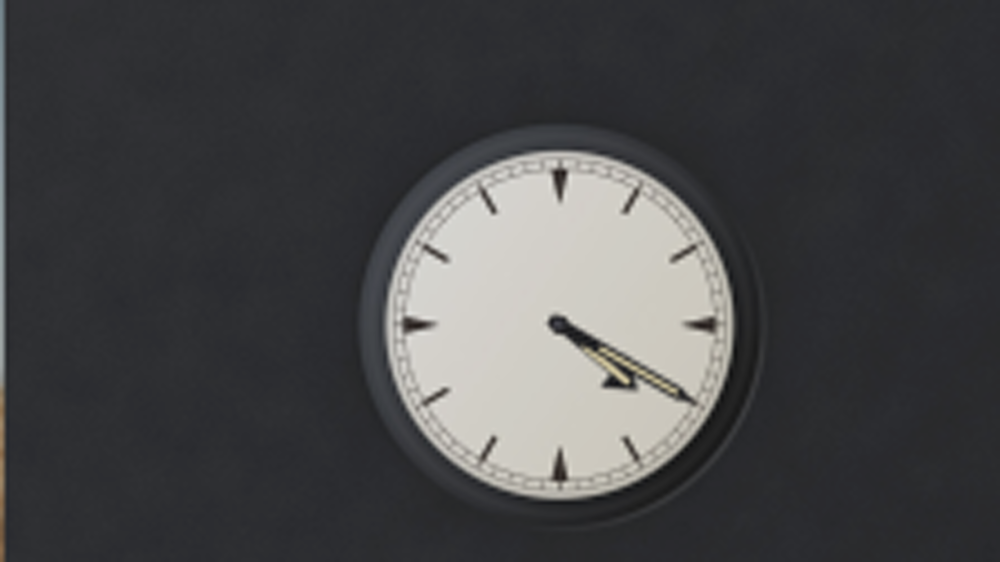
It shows 4 h 20 min
